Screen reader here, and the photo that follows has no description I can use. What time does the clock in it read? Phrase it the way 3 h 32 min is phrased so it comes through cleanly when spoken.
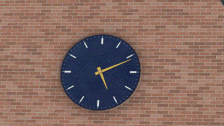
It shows 5 h 11 min
